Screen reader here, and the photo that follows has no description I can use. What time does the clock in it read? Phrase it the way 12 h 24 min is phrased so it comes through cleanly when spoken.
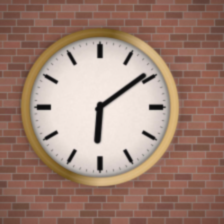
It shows 6 h 09 min
